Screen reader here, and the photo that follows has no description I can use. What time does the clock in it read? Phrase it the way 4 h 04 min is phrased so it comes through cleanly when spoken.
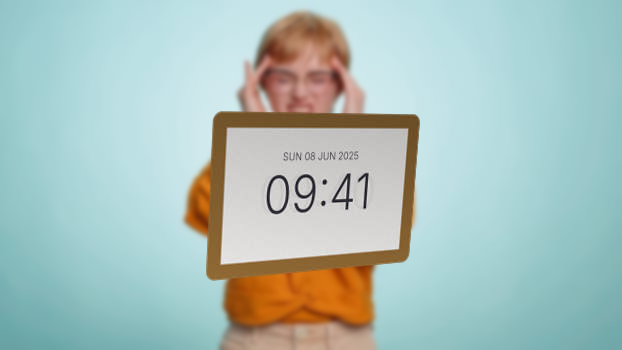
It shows 9 h 41 min
